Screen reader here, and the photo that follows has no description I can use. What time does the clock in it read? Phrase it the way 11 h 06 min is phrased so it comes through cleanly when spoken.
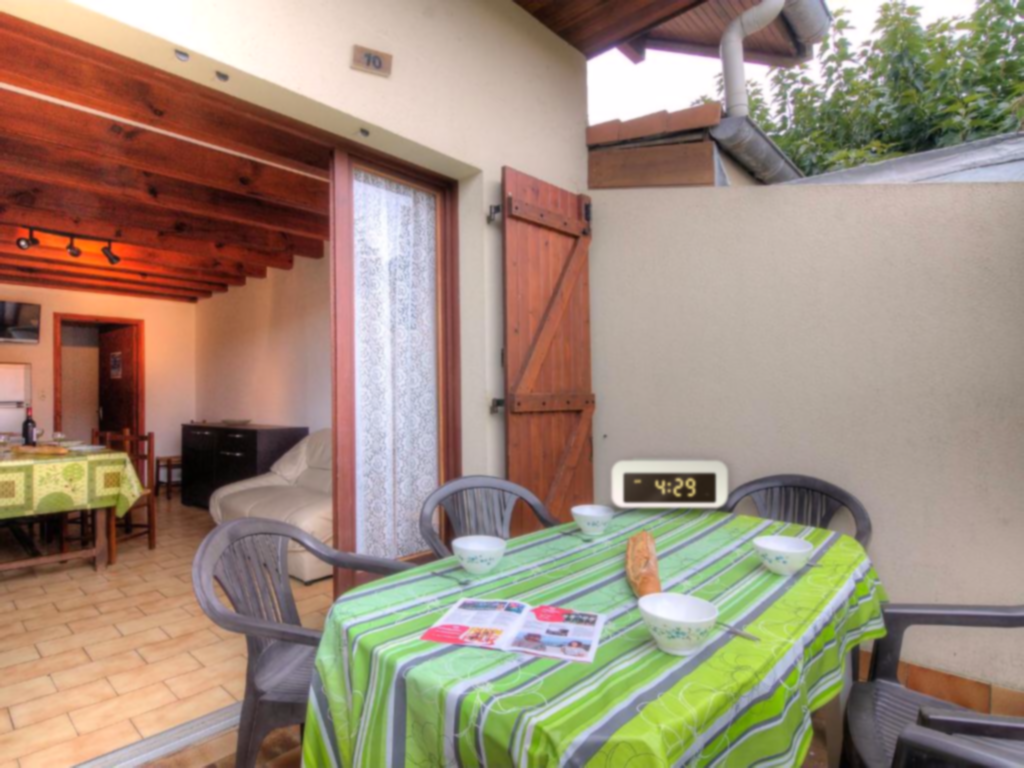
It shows 4 h 29 min
